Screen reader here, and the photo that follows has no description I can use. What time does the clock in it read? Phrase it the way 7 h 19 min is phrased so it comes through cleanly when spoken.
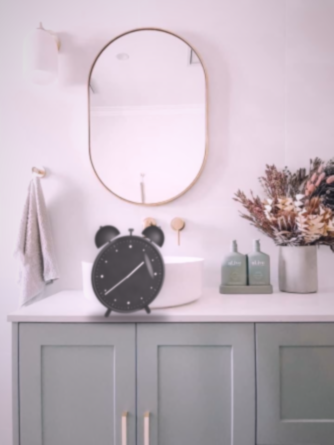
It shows 1 h 39 min
